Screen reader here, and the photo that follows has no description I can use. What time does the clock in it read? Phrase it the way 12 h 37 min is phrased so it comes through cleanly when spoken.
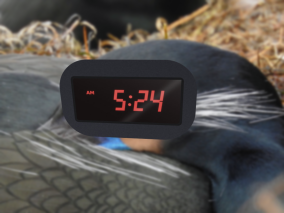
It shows 5 h 24 min
